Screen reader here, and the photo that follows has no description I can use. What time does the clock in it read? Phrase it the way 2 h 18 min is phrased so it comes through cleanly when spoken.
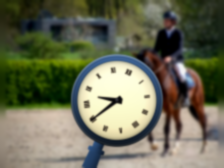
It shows 8 h 35 min
